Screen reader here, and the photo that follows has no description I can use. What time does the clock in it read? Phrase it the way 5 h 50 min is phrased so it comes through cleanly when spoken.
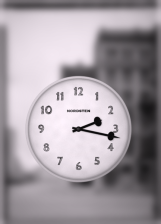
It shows 2 h 17 min
